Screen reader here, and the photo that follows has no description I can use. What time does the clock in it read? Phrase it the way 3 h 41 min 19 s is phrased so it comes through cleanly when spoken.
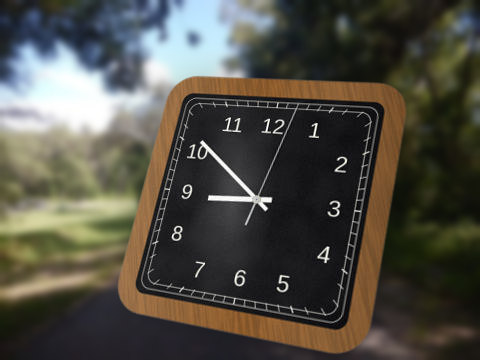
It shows 8 h 51 min 02 s
